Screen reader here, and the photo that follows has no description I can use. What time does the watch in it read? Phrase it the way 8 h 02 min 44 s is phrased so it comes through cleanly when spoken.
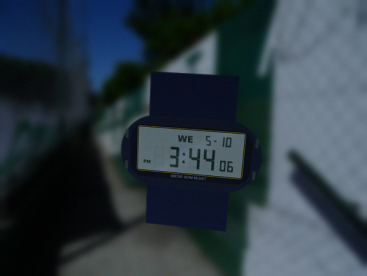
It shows 3 h 44 min 06 s
